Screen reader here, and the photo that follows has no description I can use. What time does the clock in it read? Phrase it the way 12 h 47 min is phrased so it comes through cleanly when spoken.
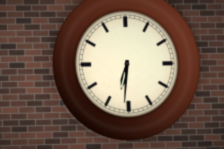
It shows 6 h 31 min
